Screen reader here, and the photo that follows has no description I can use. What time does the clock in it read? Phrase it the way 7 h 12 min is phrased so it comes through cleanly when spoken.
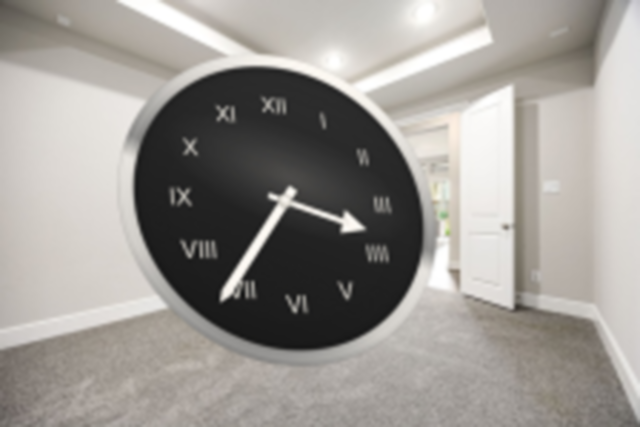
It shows 3 h 36 min
